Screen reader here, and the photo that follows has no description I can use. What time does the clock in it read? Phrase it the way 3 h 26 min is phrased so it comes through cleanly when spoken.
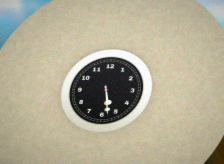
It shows 5 h 28 min
